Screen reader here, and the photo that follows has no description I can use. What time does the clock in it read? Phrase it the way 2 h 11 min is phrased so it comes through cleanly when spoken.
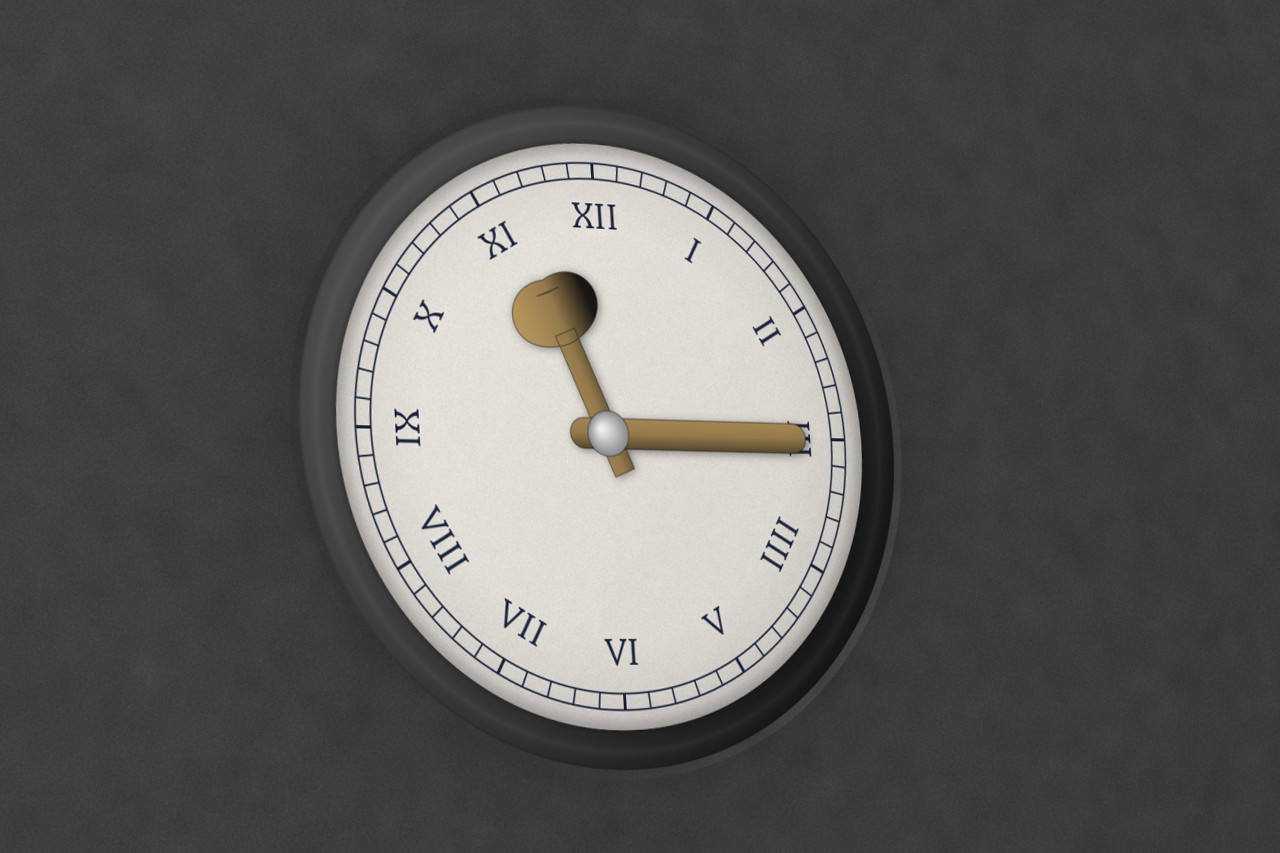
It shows 11 h 15 min
